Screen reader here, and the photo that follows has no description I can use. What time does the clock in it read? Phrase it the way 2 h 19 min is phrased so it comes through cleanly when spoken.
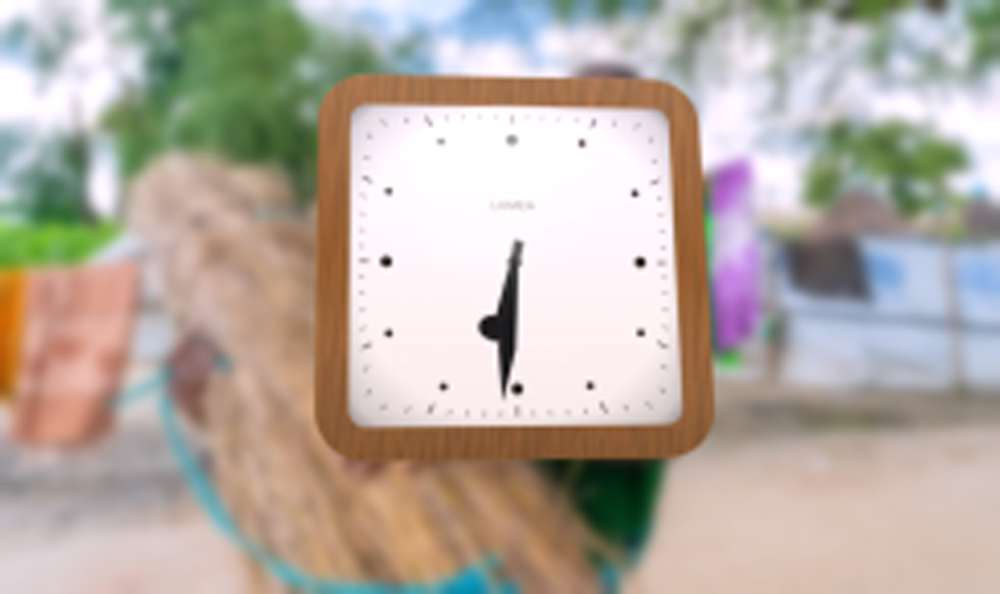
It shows 6 h 31 min
